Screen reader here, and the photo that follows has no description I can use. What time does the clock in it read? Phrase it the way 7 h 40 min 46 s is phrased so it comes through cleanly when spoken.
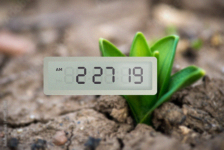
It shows 2 h 27 min 19 s
